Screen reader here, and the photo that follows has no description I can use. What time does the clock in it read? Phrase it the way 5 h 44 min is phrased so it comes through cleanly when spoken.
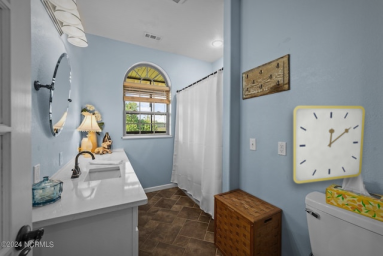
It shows 12 h 09 min
